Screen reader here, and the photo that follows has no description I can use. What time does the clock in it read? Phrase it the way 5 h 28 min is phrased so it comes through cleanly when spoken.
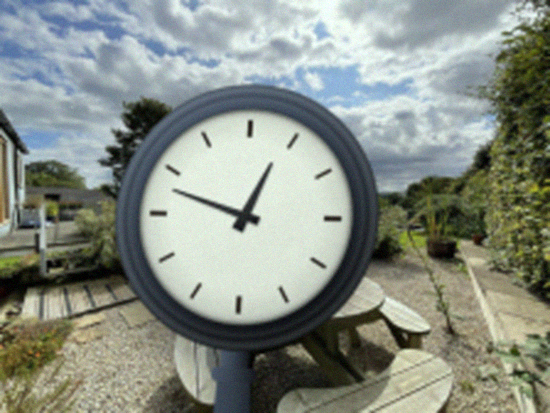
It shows 12 h 48 min
